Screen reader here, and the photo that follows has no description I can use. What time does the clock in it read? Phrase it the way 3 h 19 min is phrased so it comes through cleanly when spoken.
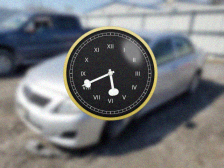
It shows 5 h 41 min
